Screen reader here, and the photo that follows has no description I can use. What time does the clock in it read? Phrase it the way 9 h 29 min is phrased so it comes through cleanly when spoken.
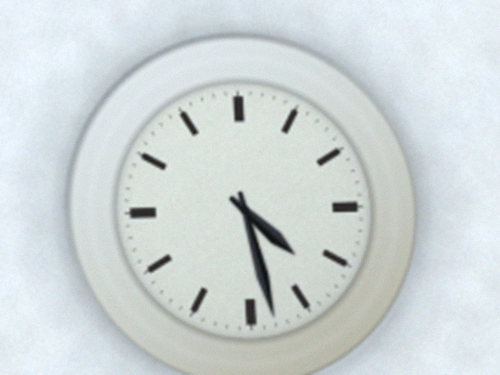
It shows 4 h 28 min
